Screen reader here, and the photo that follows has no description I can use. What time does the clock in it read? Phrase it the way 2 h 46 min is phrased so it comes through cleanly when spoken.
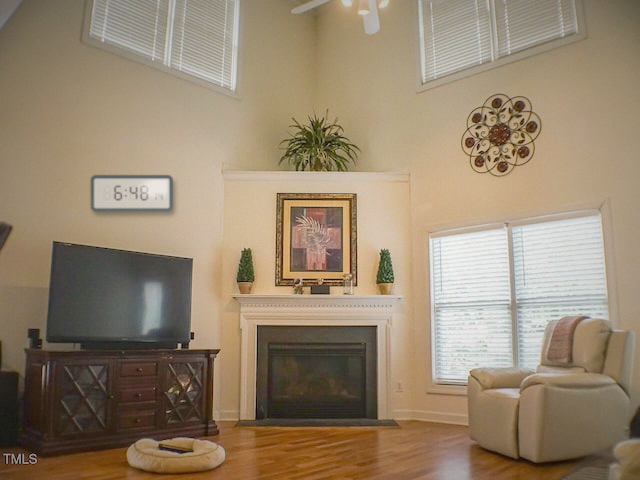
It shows 6 h 48 min
